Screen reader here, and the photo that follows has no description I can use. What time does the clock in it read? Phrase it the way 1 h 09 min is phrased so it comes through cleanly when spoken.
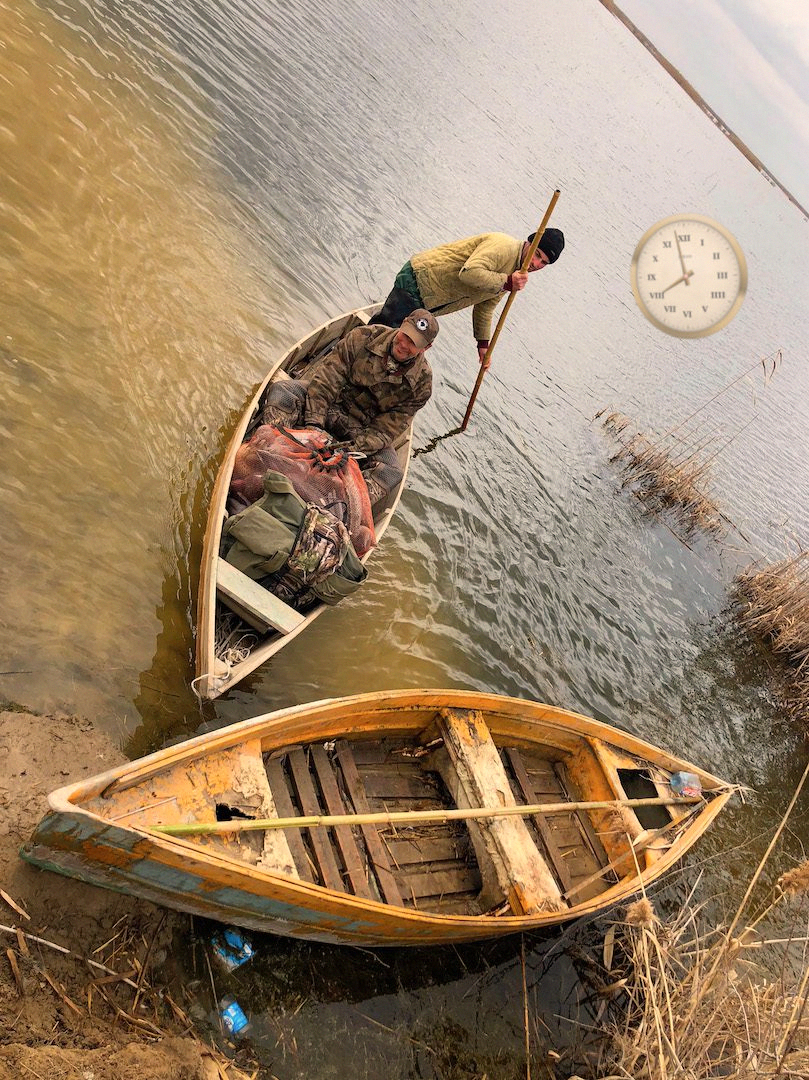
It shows 7 h 58 min
